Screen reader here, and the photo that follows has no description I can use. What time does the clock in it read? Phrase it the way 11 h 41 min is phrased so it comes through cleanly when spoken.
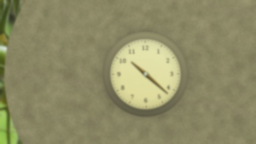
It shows 10 h 22 min
